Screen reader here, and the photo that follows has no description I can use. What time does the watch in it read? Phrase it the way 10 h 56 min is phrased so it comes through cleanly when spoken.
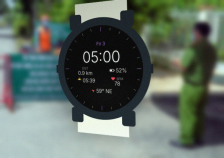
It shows 5 h 00 min
